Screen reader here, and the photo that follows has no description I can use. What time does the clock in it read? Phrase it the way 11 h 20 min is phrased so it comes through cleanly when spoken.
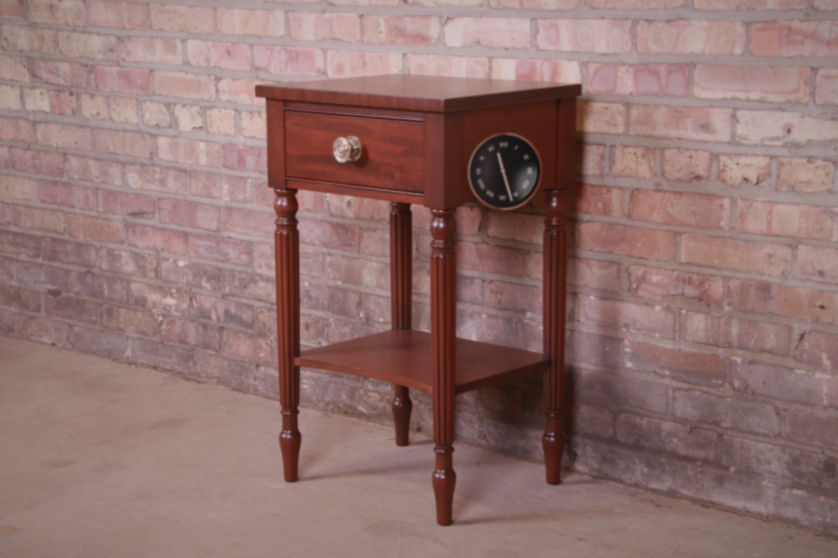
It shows 11 h 27 min
